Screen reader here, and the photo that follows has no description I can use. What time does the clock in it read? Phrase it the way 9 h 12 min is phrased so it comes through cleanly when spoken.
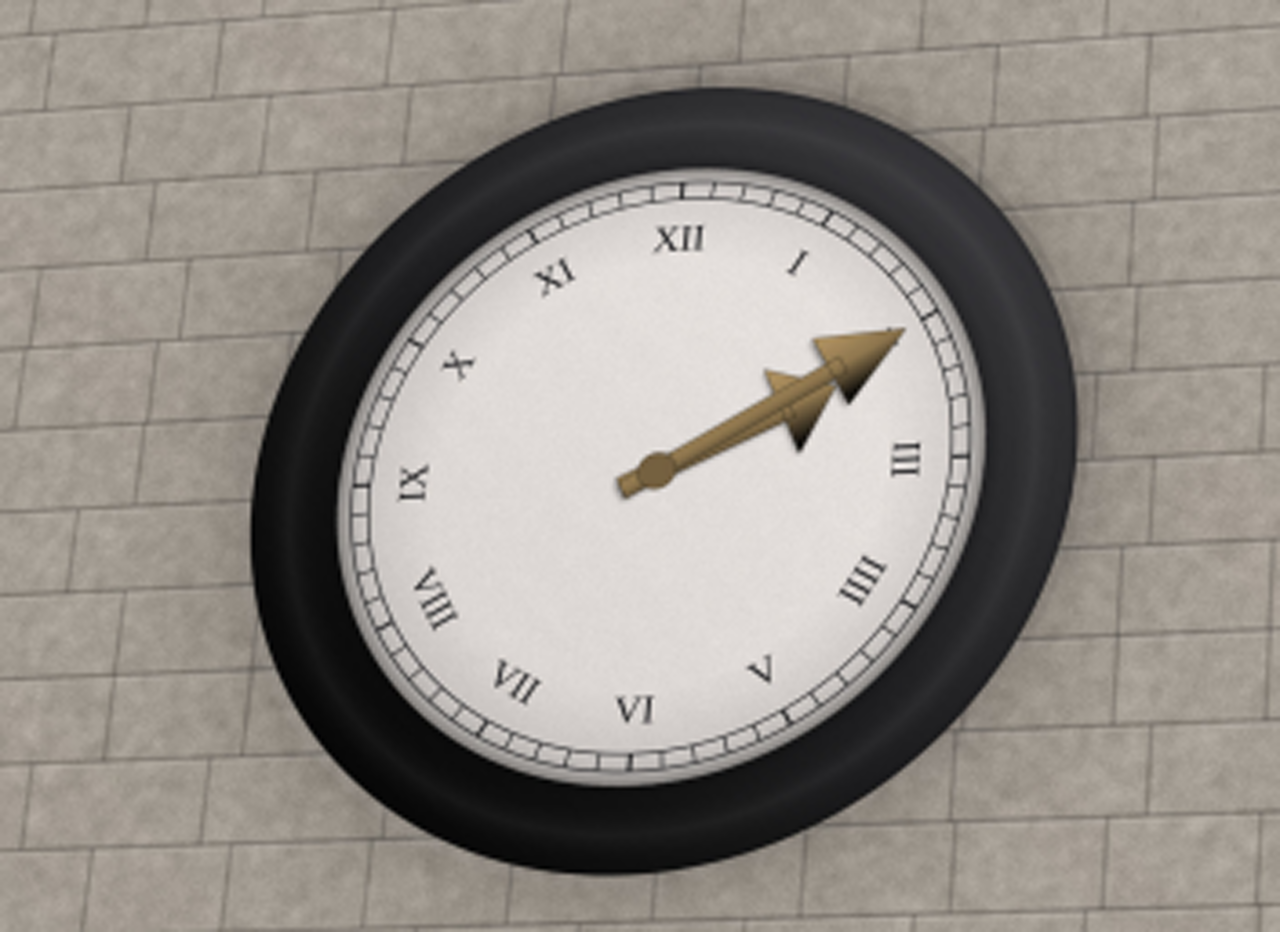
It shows 2 h 10 min
